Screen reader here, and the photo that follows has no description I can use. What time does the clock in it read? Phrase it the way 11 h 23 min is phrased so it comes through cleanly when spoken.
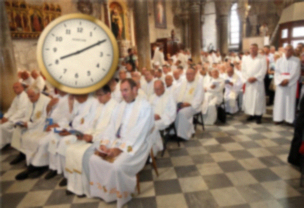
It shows 8 h 10 min
